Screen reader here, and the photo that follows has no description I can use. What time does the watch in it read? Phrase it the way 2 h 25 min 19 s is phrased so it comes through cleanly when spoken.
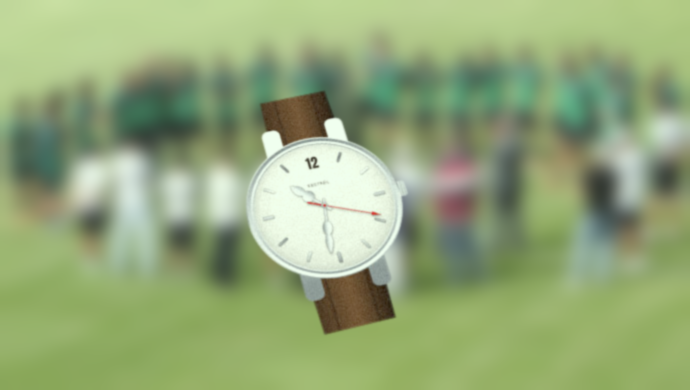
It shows 10 h 31 min 19 s
